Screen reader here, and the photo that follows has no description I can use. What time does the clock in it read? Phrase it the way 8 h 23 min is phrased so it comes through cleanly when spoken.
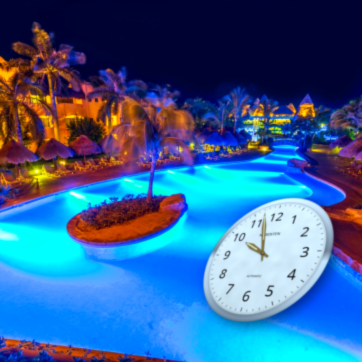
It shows 9 h 57 min
